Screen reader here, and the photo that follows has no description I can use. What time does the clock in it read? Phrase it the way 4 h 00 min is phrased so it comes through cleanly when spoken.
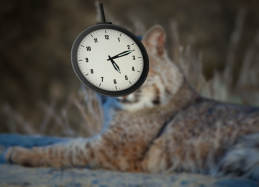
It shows 5 h 12 min
